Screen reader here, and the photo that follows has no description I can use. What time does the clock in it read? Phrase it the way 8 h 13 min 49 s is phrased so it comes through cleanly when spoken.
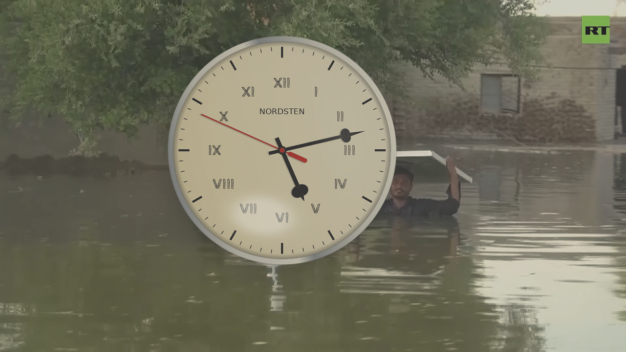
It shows 5 h 12 min 49 s
